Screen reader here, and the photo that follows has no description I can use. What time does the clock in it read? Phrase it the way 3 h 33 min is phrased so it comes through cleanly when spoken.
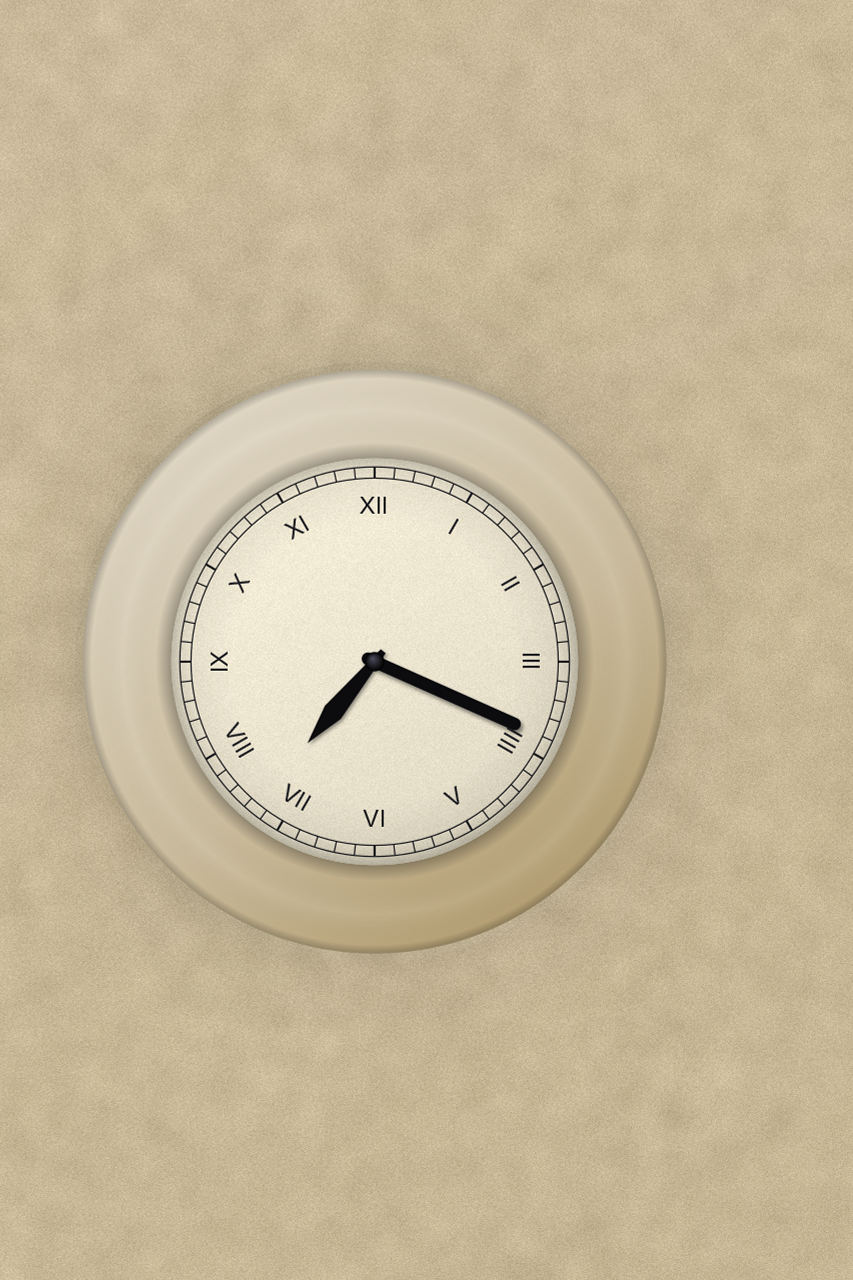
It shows 7 h 19 min
